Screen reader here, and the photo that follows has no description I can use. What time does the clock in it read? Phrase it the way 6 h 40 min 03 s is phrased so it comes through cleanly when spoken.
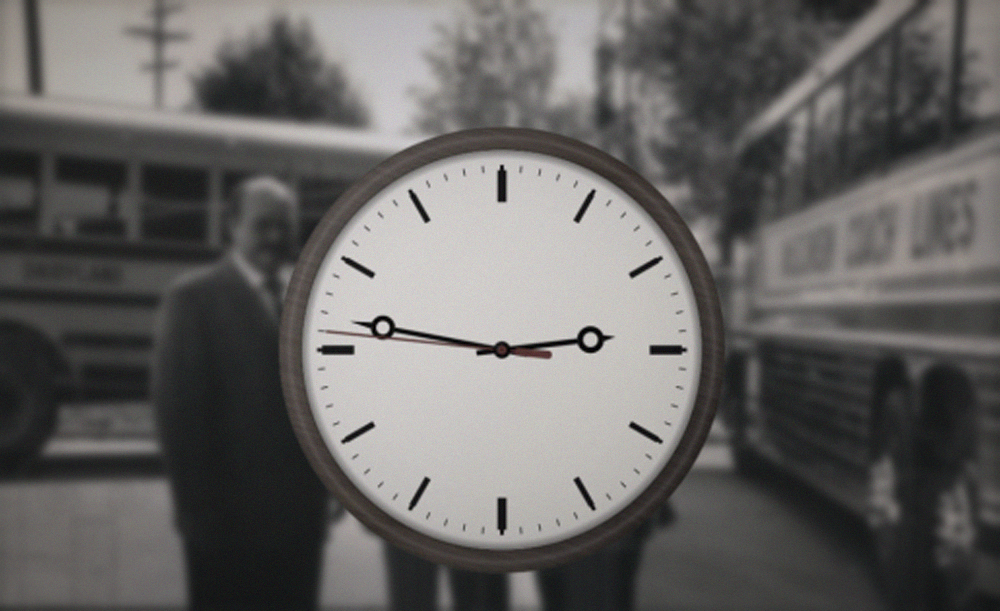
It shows 2 h 46 min 46 s
